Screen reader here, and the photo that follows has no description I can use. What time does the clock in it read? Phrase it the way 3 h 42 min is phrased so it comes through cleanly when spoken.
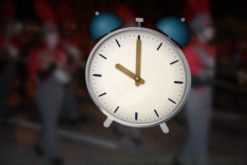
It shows 10 h 00 min
